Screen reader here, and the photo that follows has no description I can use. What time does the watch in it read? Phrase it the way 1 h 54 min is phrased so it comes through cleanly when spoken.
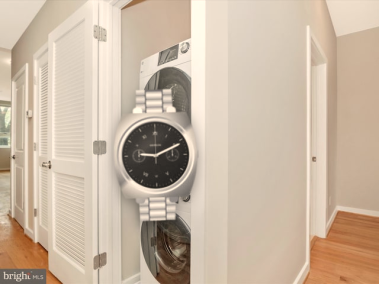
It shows 9 h 11 min
